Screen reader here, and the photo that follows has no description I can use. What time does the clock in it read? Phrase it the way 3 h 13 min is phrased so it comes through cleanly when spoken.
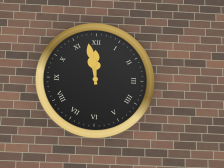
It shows 11 h 58 min
